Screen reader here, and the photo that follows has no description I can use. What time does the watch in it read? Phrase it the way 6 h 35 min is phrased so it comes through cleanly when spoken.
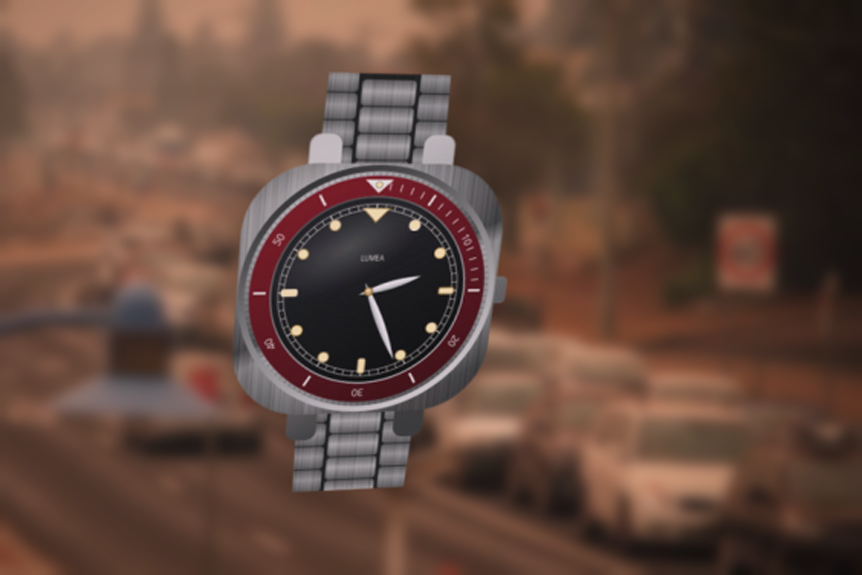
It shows 2 h 26 min
